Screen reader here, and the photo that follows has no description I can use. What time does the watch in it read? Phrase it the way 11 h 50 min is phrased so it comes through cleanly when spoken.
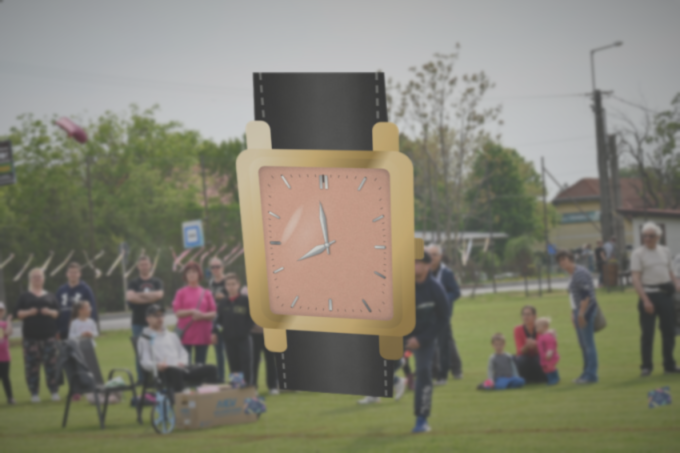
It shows 7 h 59 min
